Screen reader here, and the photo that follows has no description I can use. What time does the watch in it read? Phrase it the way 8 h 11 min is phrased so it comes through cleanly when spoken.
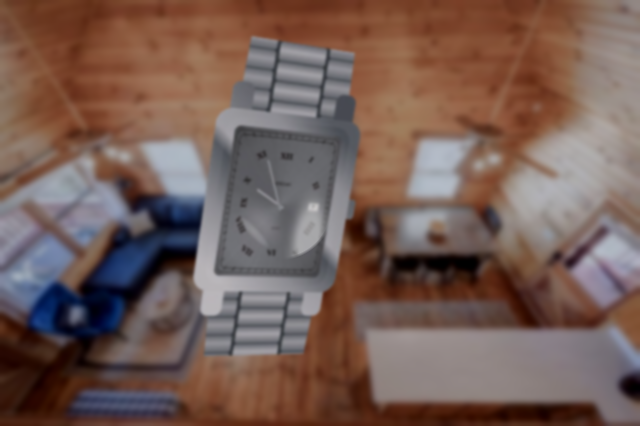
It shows 9 h 56 min
